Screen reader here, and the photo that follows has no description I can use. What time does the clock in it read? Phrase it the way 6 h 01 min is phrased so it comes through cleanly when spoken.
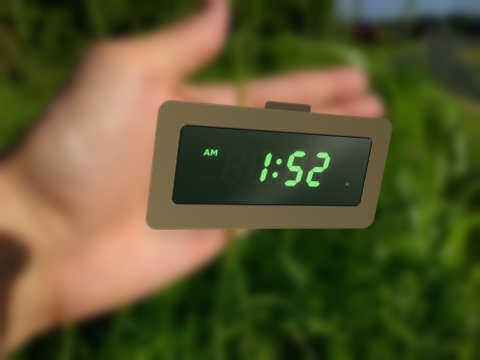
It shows 1 h 52 min
